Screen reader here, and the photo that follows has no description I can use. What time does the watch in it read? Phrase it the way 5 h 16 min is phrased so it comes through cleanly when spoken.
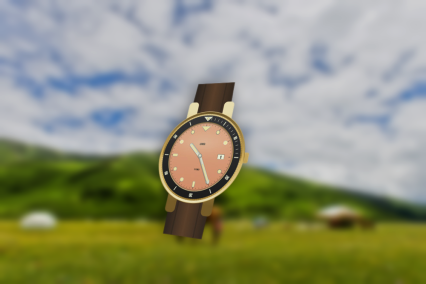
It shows 10 h 25 min
